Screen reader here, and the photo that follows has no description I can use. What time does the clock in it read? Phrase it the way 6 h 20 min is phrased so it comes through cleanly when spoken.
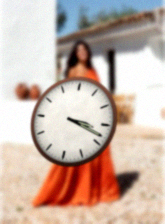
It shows 3 h 18 min
